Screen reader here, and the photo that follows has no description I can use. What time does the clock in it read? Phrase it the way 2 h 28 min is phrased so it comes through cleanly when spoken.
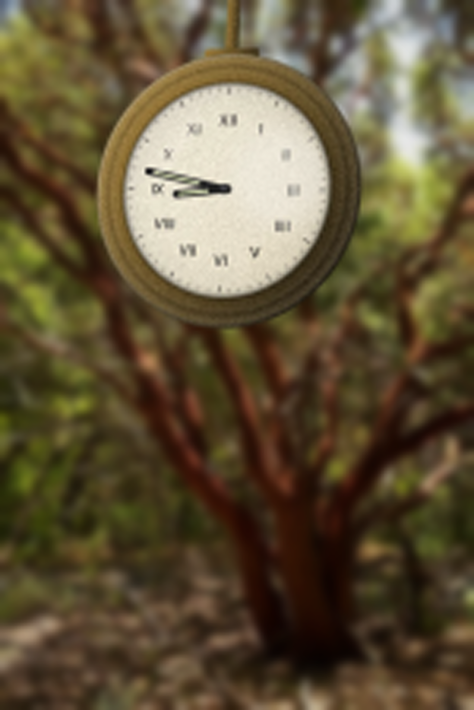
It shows 8 h 47 min
